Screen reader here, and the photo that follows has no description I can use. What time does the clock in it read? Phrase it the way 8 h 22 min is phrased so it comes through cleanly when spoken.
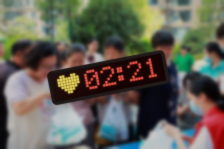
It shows 2 h 21 min
